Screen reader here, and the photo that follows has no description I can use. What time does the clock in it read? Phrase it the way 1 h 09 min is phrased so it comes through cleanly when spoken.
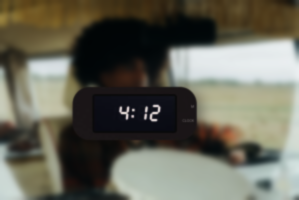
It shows 4 h 12 min
